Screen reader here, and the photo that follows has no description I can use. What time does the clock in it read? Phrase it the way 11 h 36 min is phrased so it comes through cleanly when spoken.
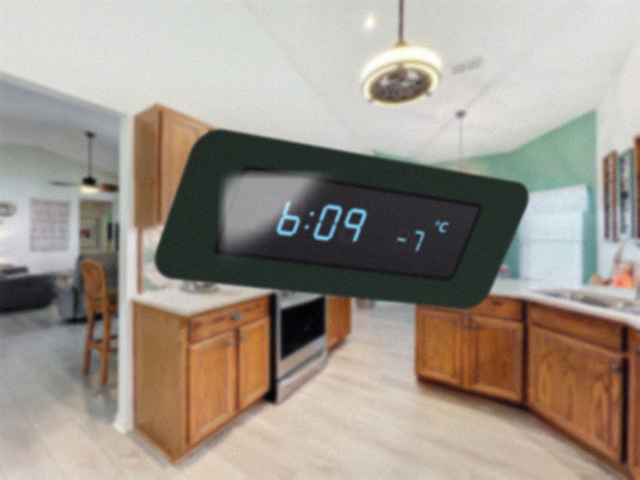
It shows 6 h 09 min
